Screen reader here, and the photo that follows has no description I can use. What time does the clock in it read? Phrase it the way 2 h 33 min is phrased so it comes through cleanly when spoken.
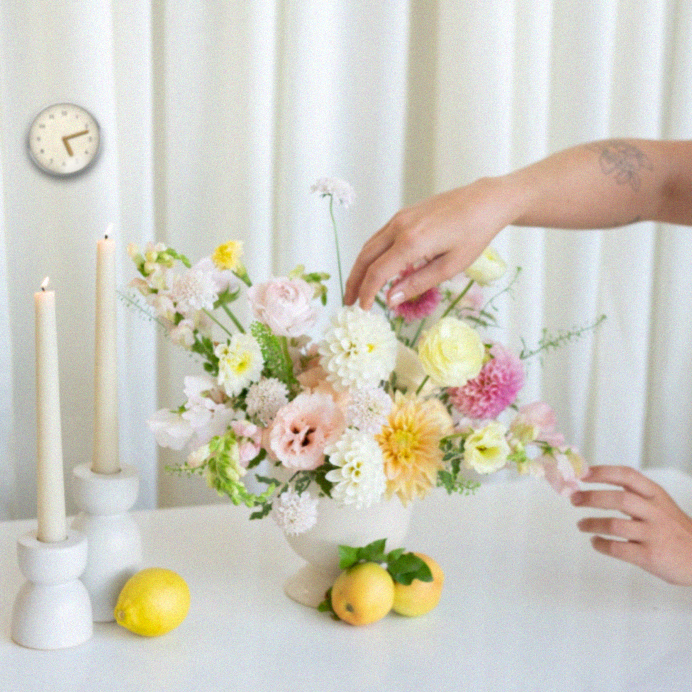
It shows 5 h 12 min
